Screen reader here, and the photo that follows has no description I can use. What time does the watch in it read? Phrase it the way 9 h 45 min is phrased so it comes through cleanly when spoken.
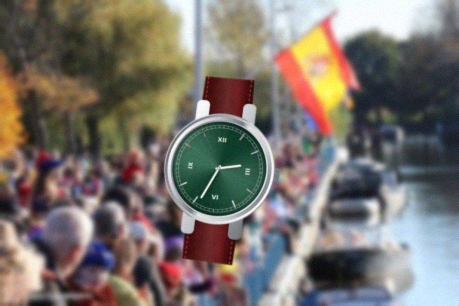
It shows 2 h 34 min
